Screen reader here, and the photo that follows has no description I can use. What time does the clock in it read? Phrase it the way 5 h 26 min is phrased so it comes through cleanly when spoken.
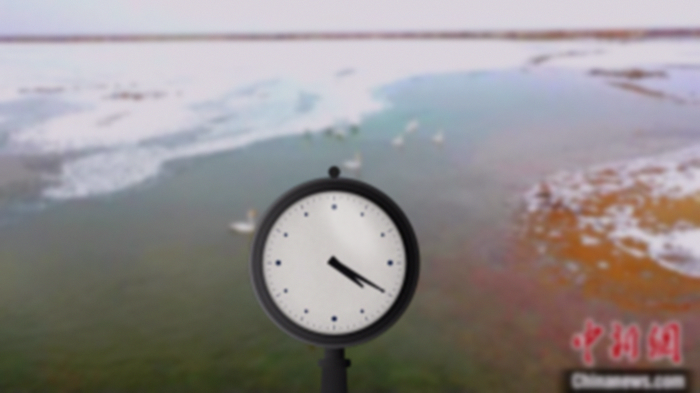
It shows 4 h 20 min
